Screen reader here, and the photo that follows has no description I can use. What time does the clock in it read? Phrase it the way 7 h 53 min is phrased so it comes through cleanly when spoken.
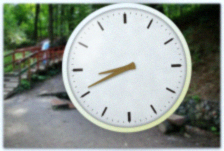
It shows 8 h 41 min
